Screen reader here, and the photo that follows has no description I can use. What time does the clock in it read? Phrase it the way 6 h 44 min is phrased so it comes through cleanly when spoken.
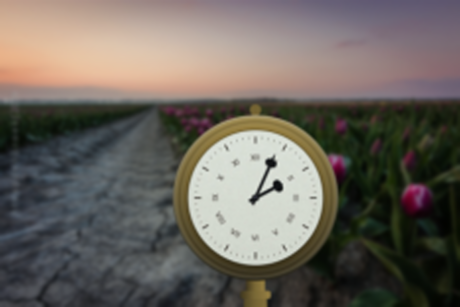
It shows 2 h 04 min
